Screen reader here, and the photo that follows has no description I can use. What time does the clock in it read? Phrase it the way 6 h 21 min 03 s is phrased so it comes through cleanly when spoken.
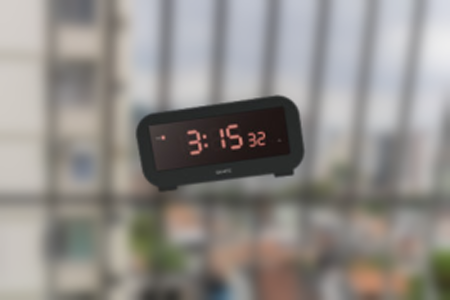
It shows 3 h 15 min 32 s
